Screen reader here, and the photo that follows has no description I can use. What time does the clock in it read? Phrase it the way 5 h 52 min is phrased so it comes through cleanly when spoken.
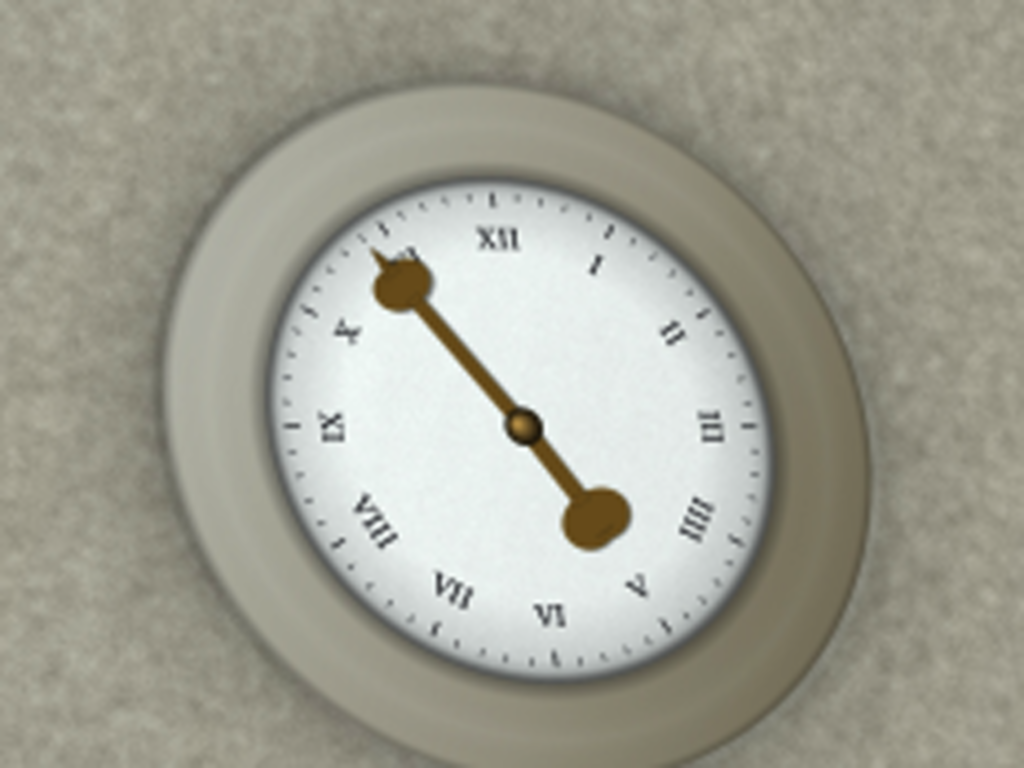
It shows 4 h 54 min
